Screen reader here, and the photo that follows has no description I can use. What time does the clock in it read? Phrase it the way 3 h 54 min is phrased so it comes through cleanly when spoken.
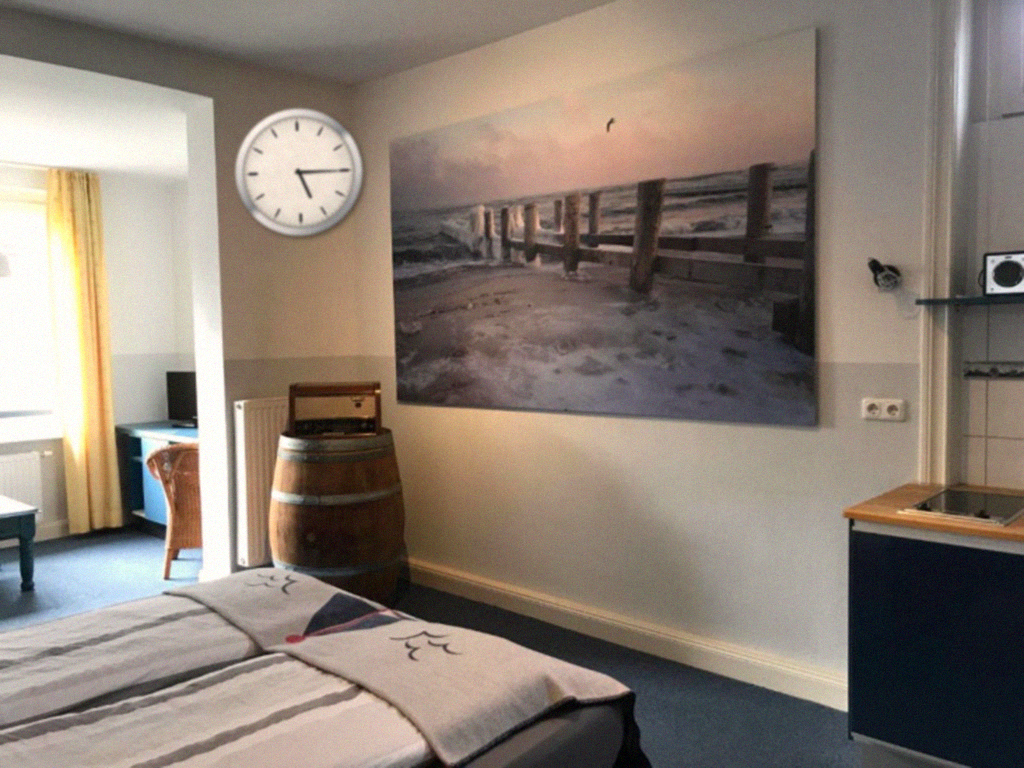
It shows 5 h 15 min
